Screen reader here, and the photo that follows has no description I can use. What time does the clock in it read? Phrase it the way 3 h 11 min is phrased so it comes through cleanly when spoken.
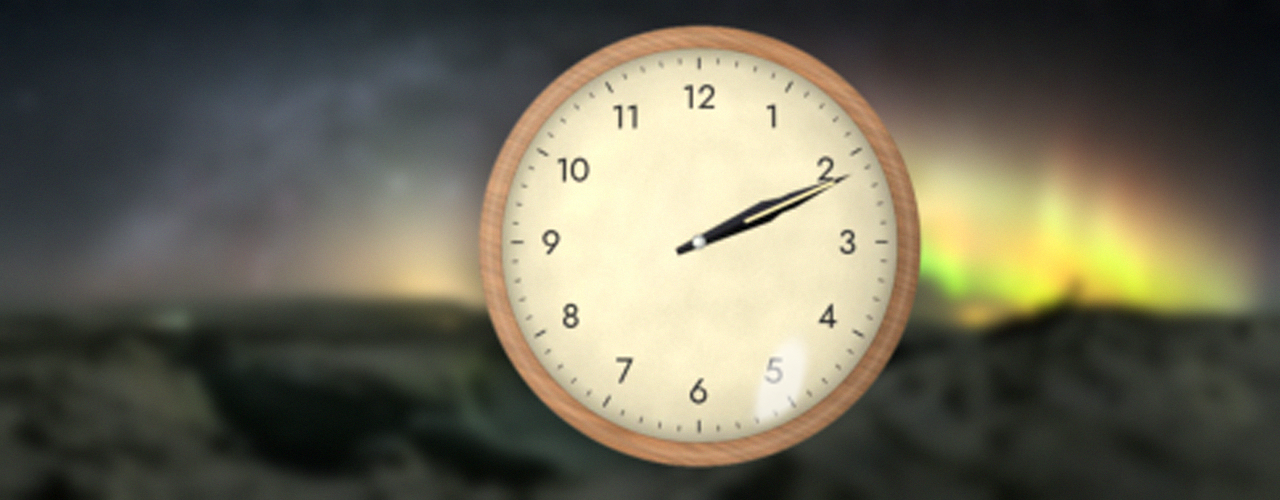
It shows 2 h 11 min
